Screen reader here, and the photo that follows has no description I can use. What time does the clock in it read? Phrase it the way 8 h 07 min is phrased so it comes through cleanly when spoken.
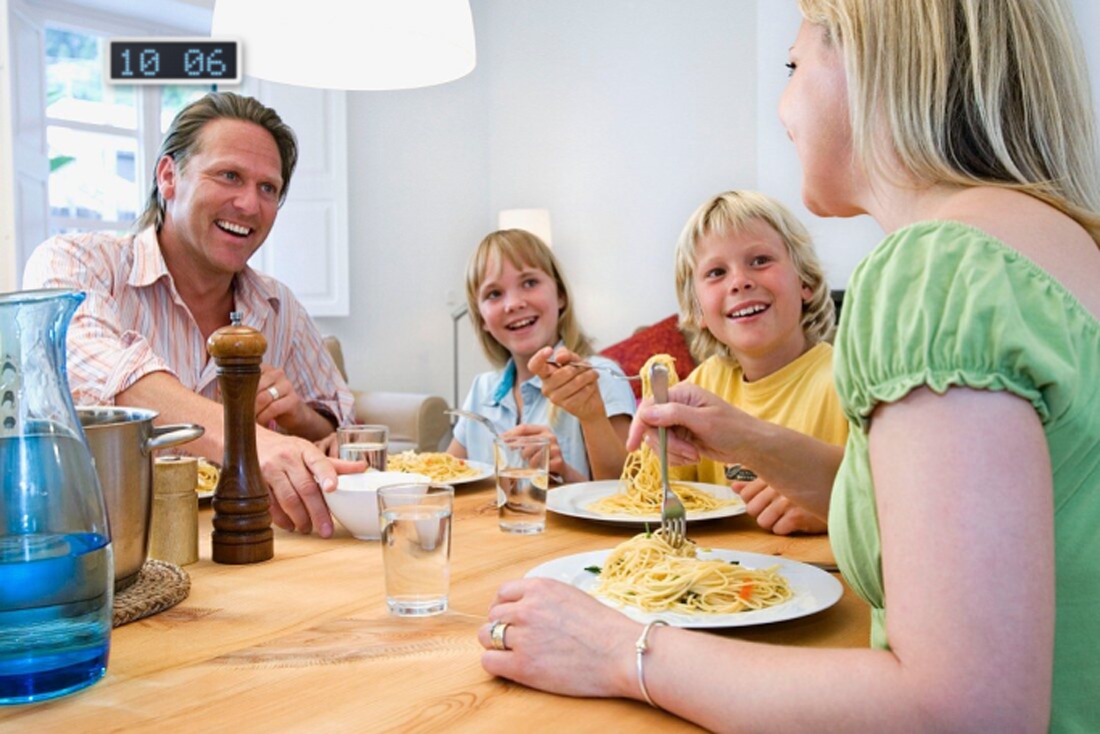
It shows 10 h 06 min
